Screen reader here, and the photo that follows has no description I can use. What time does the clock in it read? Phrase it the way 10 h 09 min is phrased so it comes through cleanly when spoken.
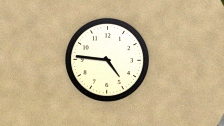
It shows 4 h 46 min
